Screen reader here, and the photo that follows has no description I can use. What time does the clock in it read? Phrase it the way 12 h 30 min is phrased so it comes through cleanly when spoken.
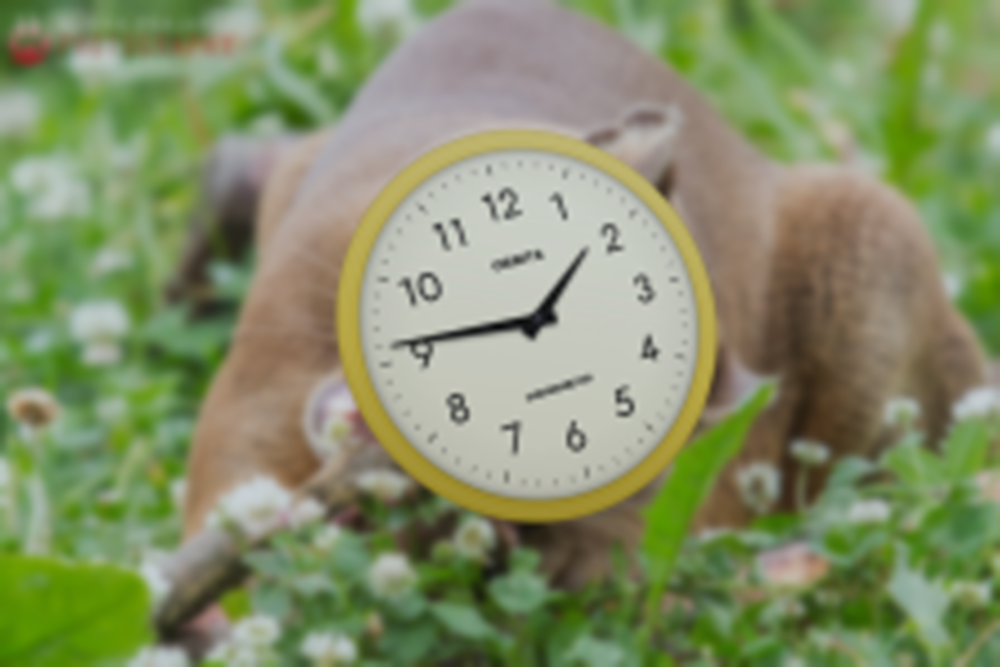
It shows 1 h 46 min
